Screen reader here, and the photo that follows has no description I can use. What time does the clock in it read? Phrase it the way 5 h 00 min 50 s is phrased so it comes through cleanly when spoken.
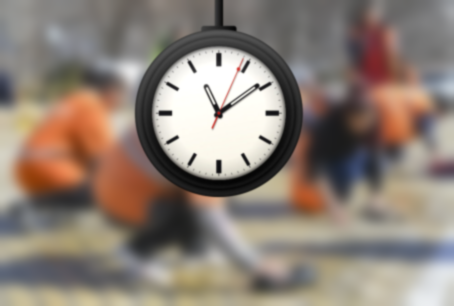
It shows 11 h 09 min 04 s
